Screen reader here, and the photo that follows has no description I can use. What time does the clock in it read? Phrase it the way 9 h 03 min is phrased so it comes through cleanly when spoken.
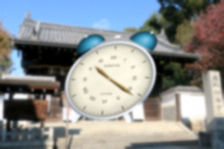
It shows 10 h 21 min
